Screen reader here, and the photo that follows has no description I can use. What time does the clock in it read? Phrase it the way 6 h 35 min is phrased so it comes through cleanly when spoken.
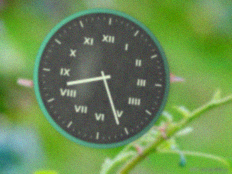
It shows 8 h 26 min
